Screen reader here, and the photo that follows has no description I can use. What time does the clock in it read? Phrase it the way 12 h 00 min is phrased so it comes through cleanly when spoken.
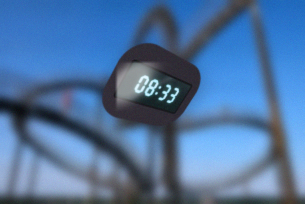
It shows 8 h 33 min
